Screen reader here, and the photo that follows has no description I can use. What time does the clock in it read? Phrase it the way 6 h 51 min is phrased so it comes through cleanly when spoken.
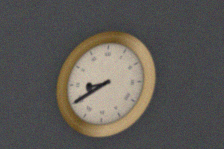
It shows 8 h 40 min
